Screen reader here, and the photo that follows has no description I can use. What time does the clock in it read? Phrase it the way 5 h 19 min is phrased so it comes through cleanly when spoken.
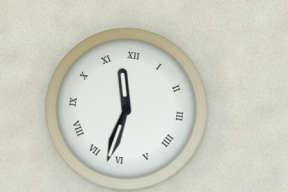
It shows 11 h 32 min
